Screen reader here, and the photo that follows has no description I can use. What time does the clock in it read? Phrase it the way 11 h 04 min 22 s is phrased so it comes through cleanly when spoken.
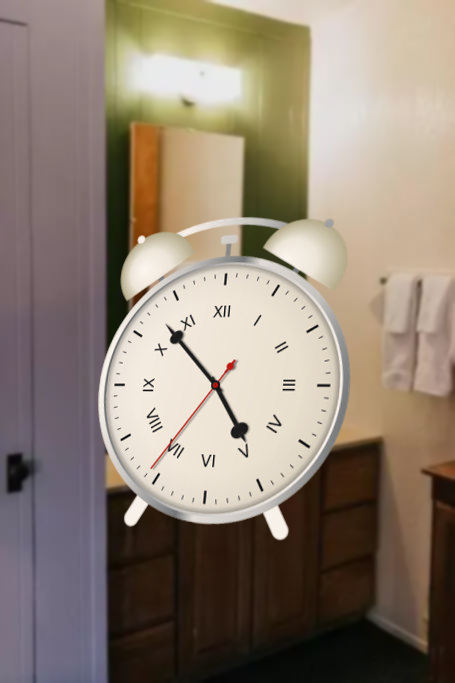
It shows 4 h 52 min 36 s
